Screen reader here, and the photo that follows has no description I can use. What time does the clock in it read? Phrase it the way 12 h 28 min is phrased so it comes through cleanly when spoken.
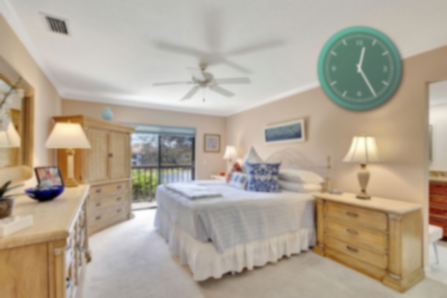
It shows 12 h 25 min
